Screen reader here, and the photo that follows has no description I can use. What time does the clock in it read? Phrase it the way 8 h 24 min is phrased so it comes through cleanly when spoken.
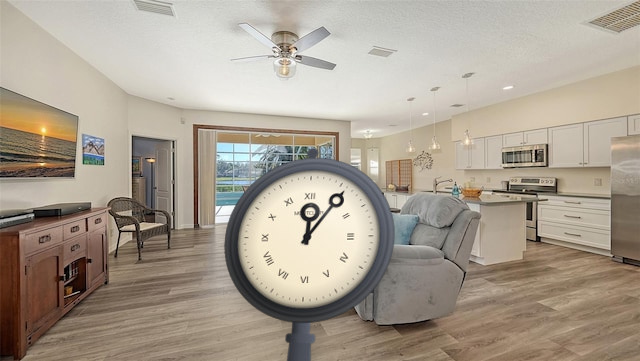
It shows 12 h 06 min
